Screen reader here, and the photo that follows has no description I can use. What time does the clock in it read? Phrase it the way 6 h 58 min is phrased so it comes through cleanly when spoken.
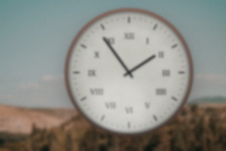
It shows 1 h 54 min
